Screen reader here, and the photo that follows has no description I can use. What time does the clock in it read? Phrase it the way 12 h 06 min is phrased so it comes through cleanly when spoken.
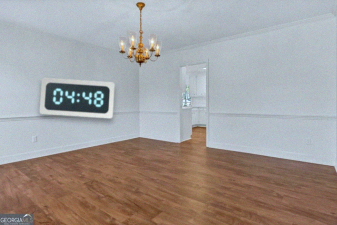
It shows 4 h 48 min
